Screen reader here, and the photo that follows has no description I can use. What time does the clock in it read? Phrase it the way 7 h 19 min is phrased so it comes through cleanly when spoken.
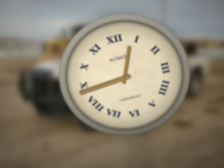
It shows 12 h 44 min
